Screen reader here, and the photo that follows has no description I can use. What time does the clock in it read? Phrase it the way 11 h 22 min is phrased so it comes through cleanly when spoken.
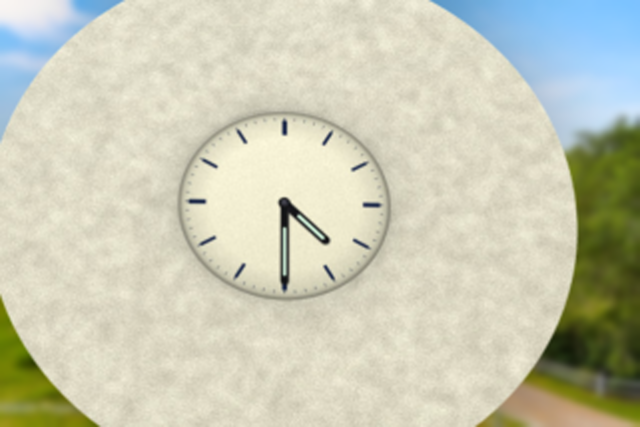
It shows 4 h 30 min
